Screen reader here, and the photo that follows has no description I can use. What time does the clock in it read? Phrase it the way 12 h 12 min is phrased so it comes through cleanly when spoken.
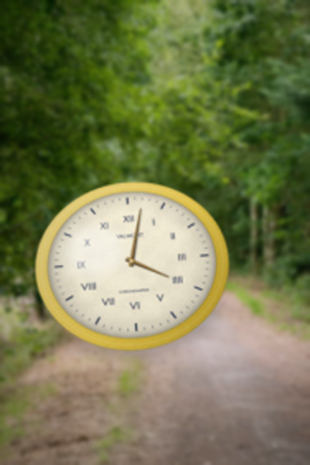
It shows 4 h 02 min
